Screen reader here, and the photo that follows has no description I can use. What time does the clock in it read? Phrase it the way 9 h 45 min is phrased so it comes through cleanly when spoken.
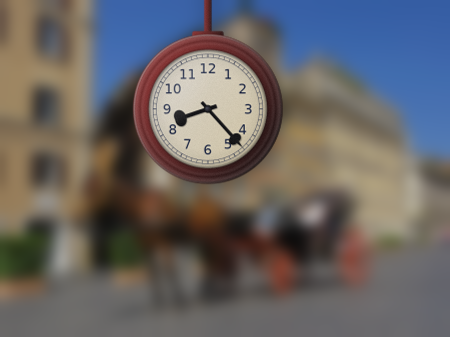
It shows 8 h 23 min
